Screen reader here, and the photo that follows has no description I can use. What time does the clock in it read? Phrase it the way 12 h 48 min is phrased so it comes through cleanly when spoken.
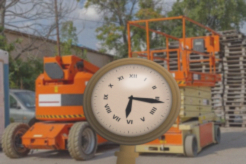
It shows 6 h 16 min
